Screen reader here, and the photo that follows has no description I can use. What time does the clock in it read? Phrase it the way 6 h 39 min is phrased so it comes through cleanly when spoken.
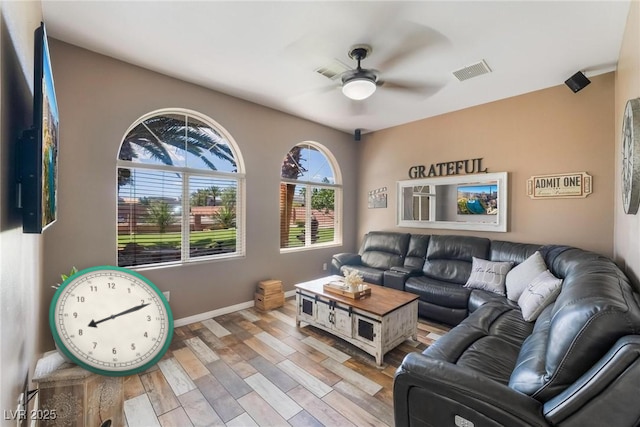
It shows 8 h 11 min
